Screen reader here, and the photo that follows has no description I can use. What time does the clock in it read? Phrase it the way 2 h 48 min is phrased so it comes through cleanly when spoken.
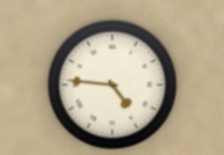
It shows 4 h 46 min
